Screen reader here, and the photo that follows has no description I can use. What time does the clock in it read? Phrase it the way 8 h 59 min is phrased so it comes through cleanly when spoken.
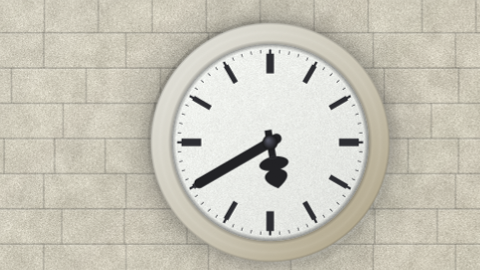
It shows 5 h 40 min
